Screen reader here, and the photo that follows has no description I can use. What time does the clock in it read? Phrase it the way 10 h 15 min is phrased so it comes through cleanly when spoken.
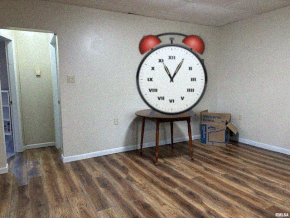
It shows 11 h 05 min
